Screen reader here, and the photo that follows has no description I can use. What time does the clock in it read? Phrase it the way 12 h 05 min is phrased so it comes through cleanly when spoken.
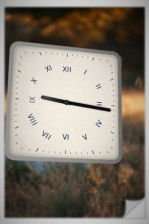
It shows 9 h 16 min
